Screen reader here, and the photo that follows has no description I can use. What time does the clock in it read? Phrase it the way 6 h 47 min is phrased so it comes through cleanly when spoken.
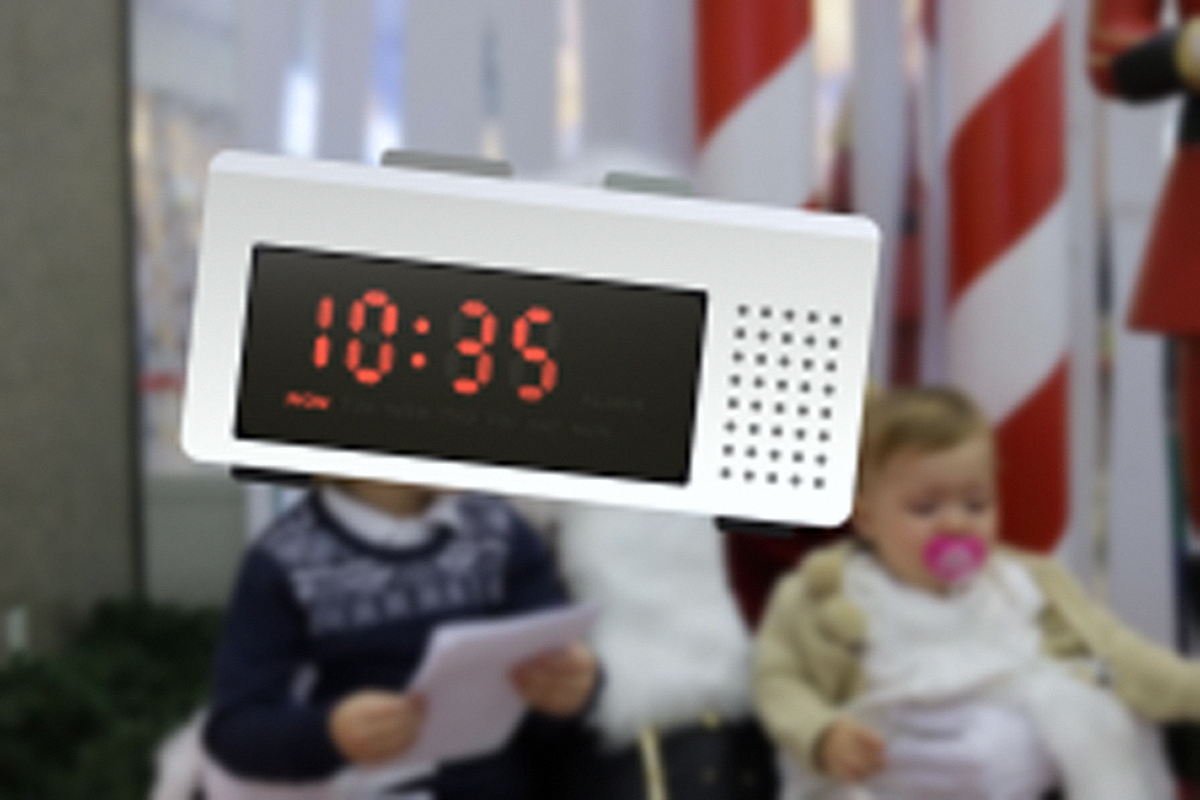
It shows 10 h 35 min
